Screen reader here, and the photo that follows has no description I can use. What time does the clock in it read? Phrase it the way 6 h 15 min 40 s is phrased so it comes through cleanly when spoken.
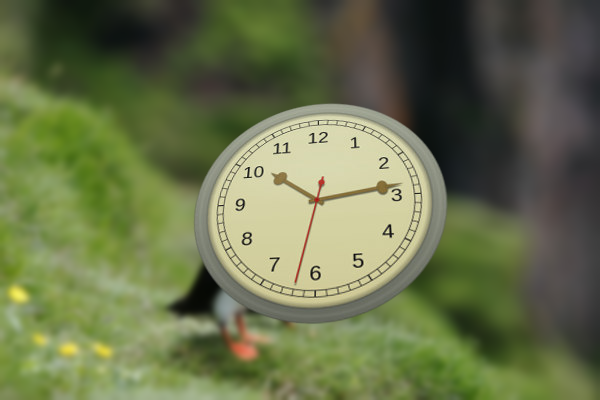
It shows 10 h 13 min 32 s
